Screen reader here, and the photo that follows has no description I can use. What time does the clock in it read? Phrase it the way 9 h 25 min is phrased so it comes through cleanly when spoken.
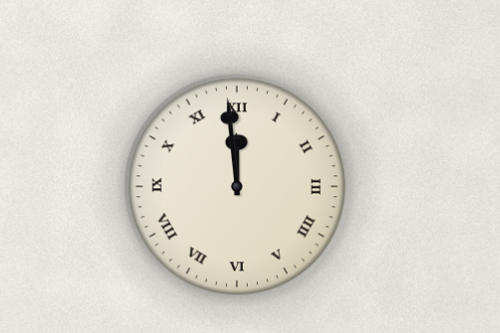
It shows 11 h 59 min
